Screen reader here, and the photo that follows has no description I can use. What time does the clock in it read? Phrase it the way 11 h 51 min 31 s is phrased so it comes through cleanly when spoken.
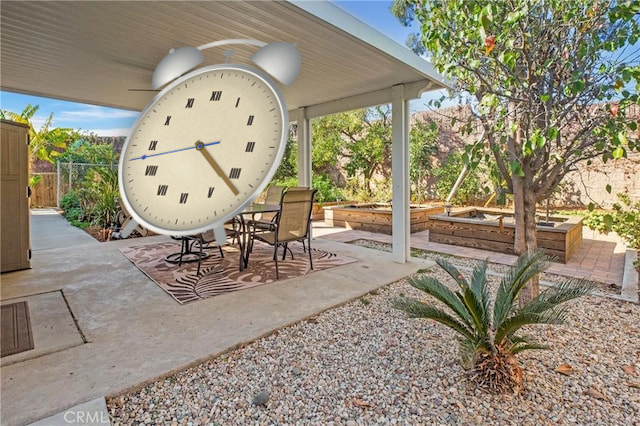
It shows 4 h 21 min 43 s
